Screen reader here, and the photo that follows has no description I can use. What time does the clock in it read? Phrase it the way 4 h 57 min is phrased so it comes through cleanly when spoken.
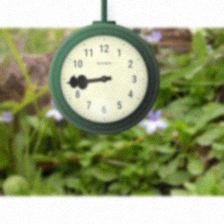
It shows 8 h 44 min
